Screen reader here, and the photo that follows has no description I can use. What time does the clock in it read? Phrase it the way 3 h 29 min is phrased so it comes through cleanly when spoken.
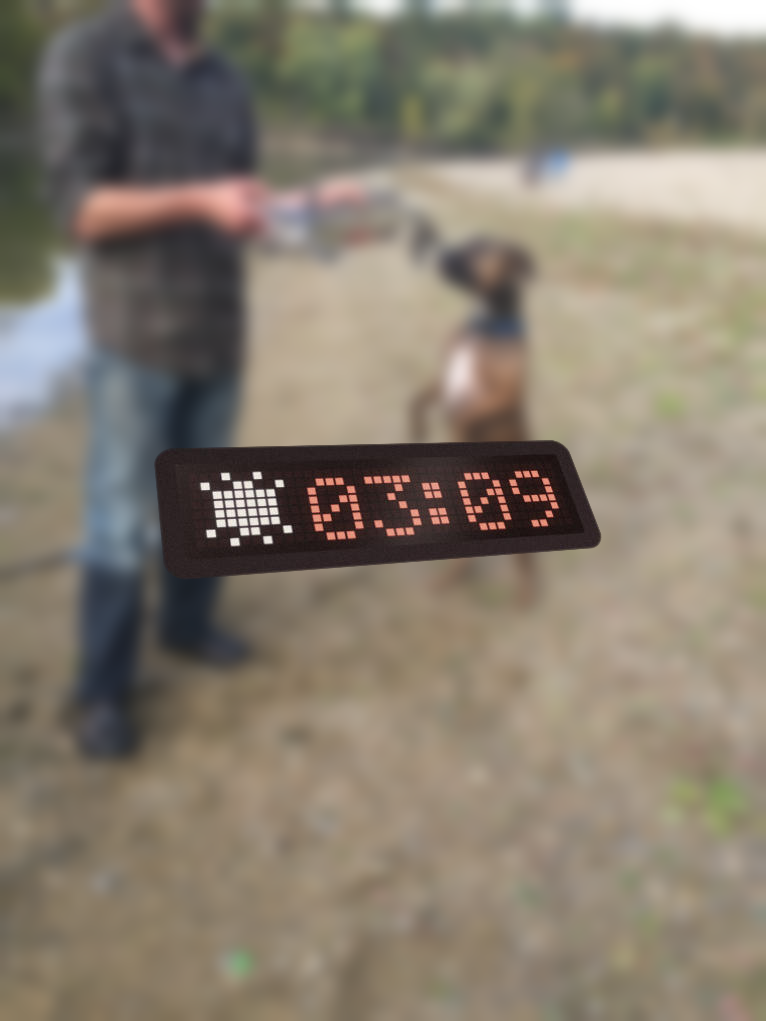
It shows 3 h 09 min
